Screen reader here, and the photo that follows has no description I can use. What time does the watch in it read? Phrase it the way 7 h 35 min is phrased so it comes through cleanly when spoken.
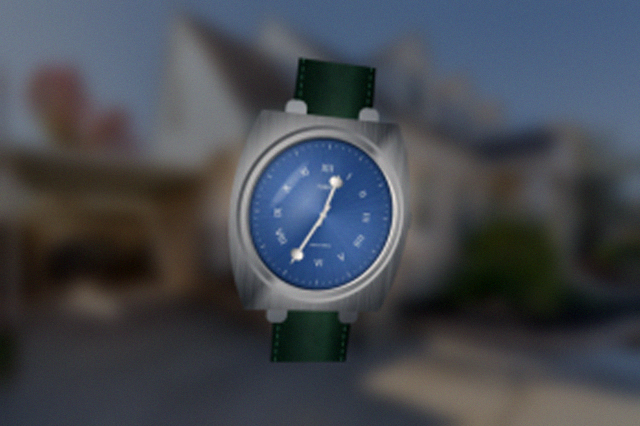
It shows 12 h 35 min
